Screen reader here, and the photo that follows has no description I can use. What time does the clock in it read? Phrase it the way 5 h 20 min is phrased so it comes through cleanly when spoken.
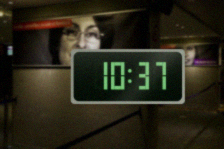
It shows 10 h 37 min
